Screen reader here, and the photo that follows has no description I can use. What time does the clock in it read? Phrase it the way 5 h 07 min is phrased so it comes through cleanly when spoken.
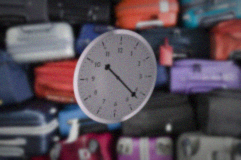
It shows 10 h 22 min
